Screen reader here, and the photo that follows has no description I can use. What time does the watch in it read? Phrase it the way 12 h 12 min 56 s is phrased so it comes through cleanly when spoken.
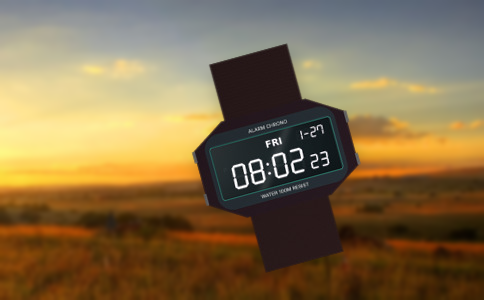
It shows 8 h 02 min 23 s
